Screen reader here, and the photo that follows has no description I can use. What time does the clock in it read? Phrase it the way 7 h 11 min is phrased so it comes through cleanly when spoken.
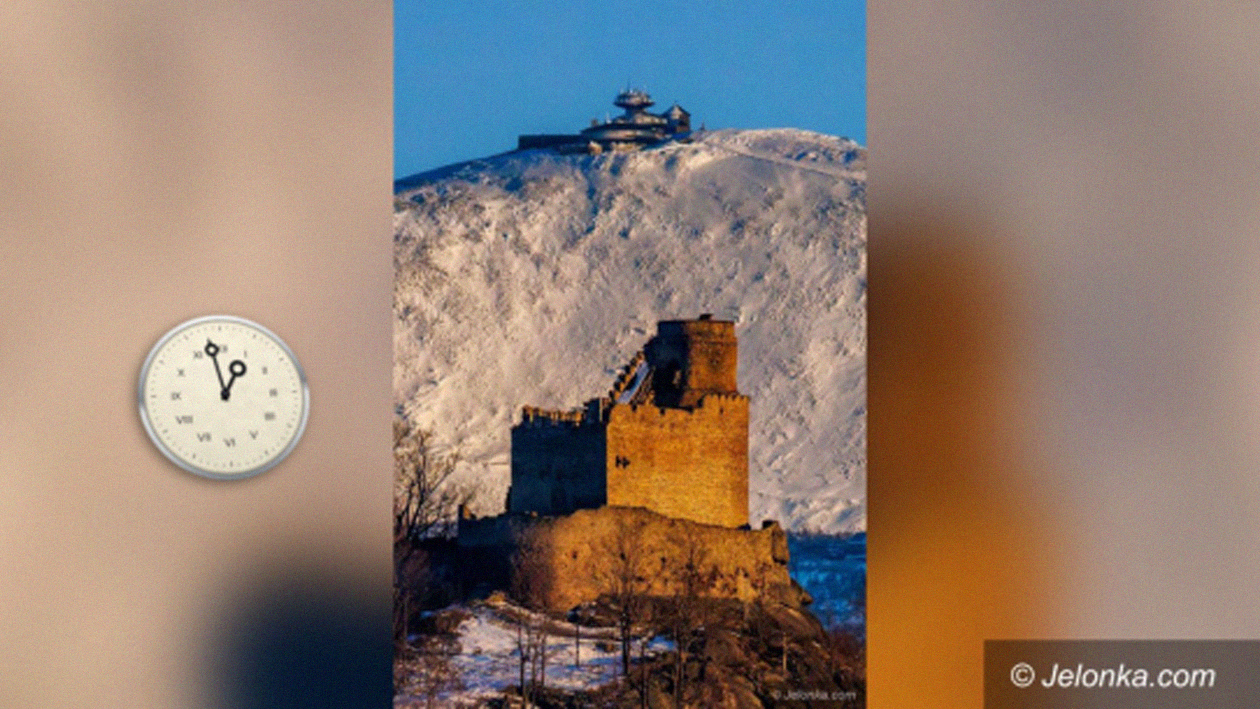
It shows 12 h 58 min
